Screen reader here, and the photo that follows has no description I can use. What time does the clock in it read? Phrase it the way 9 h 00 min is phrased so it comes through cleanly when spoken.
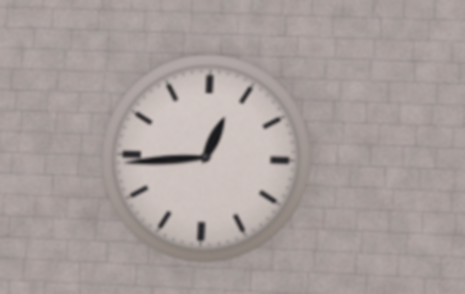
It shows 12 h 44 min
